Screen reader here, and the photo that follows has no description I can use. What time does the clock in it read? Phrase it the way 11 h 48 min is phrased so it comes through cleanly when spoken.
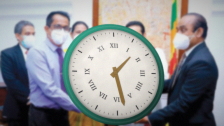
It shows 1 h 28 min
